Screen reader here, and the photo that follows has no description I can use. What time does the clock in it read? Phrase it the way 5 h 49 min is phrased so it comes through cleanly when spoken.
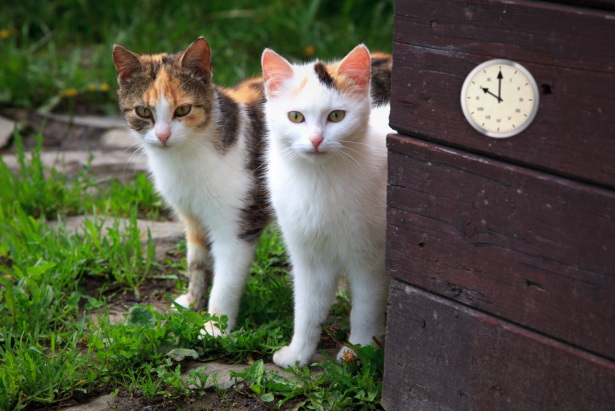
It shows 10 h 00 min
